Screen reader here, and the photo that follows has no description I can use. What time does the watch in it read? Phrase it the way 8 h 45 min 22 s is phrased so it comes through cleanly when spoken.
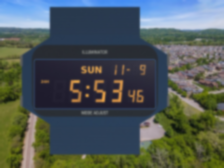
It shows 5 h 53 min 46 s
